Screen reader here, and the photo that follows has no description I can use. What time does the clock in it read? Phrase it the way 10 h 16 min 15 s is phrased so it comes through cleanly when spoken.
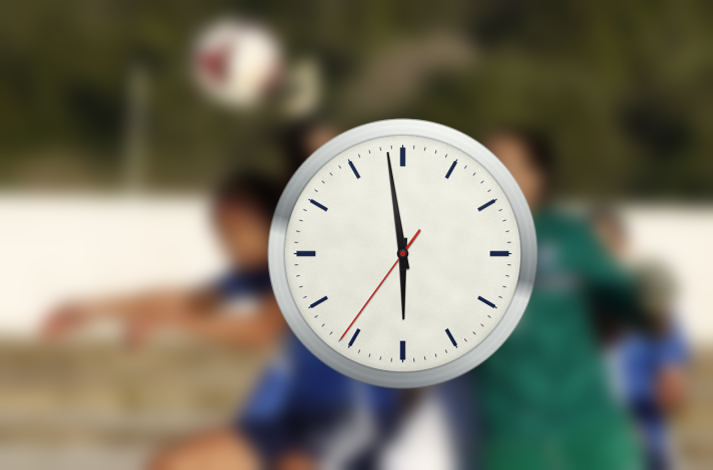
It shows 5 h 58 min 36 s
